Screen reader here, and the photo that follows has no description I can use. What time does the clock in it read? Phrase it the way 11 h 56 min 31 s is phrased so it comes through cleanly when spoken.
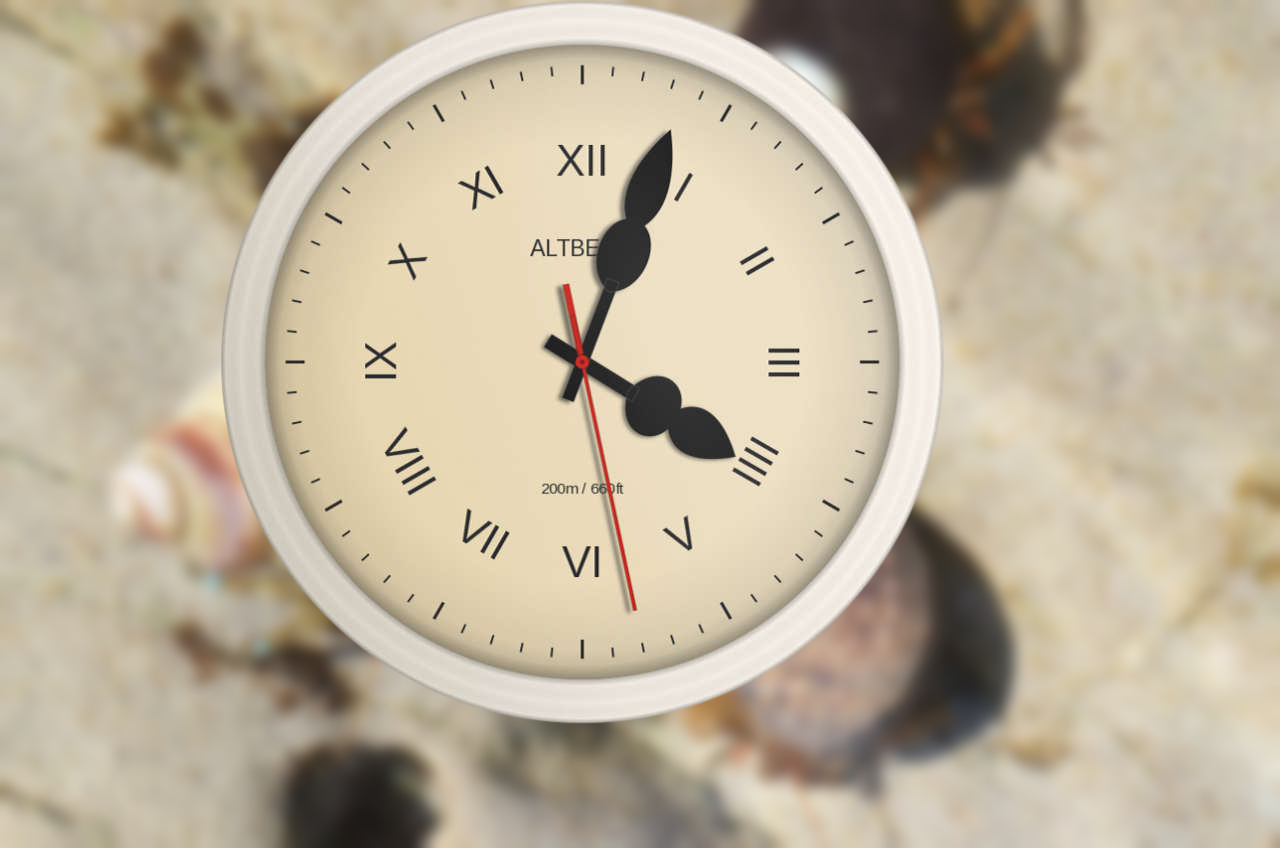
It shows 4 h 03 min 28 s
